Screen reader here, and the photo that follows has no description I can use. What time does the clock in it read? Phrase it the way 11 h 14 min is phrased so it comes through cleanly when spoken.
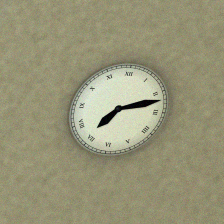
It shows 7 h 12 min
